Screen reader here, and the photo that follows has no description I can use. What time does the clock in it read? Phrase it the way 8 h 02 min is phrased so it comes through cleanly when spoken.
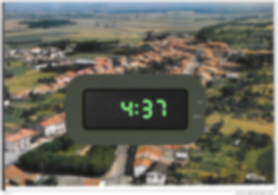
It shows 4 h 37 min
